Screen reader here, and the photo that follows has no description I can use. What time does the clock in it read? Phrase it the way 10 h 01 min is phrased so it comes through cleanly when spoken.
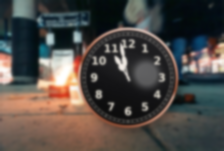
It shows 10 h 58 min
